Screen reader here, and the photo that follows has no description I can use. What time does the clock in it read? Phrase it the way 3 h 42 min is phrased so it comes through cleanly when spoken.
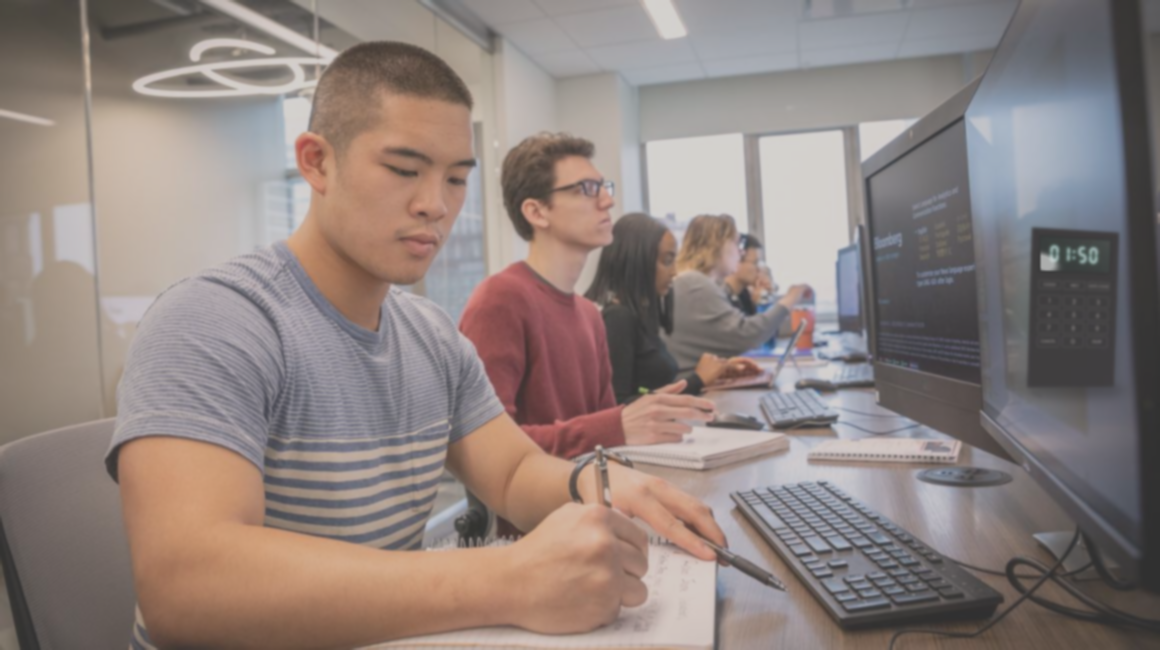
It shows 1 h 50 min
